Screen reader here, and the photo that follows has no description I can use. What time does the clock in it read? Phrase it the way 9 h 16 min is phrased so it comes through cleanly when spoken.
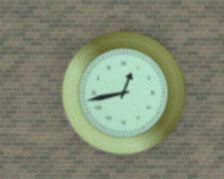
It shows 12 h 43 min
